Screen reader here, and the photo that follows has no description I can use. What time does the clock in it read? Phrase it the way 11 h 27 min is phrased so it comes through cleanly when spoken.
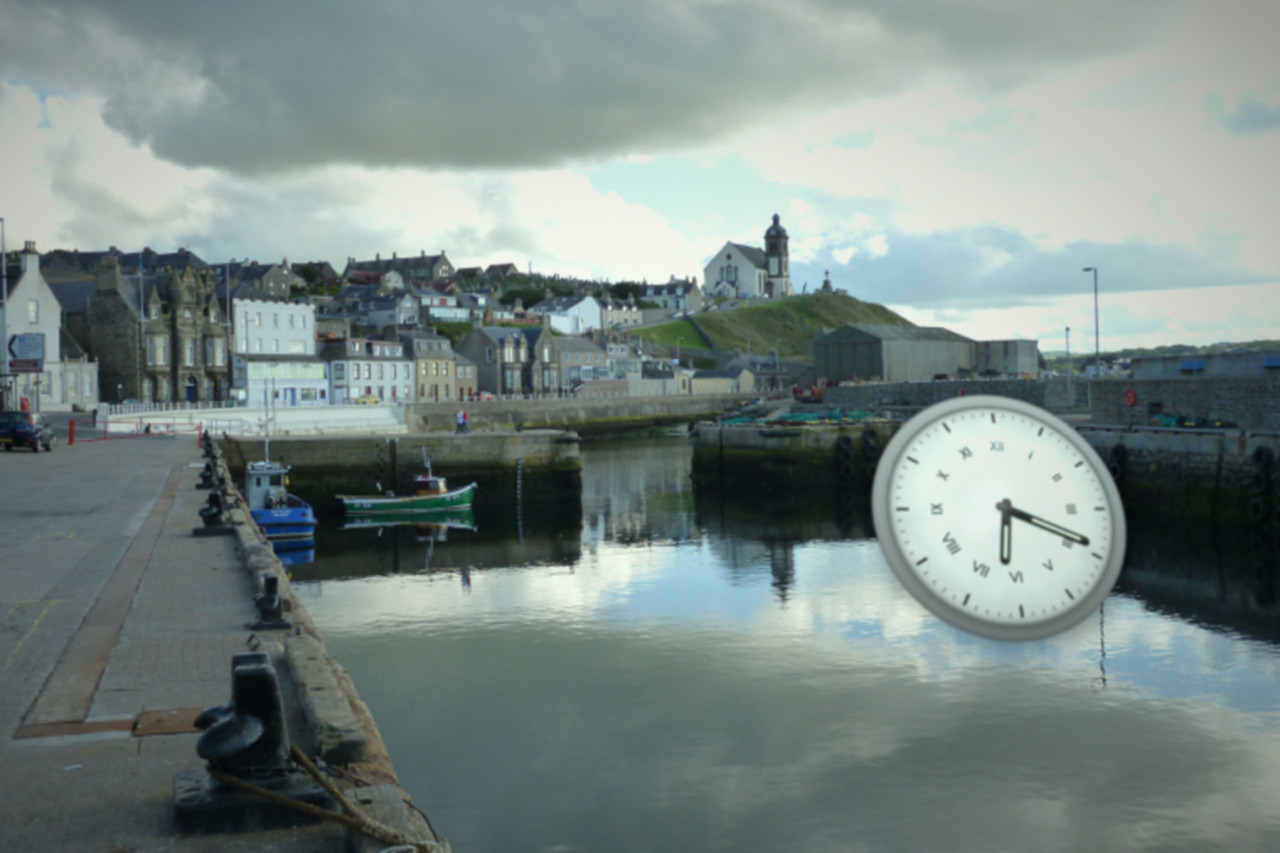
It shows 6 h 19 min
